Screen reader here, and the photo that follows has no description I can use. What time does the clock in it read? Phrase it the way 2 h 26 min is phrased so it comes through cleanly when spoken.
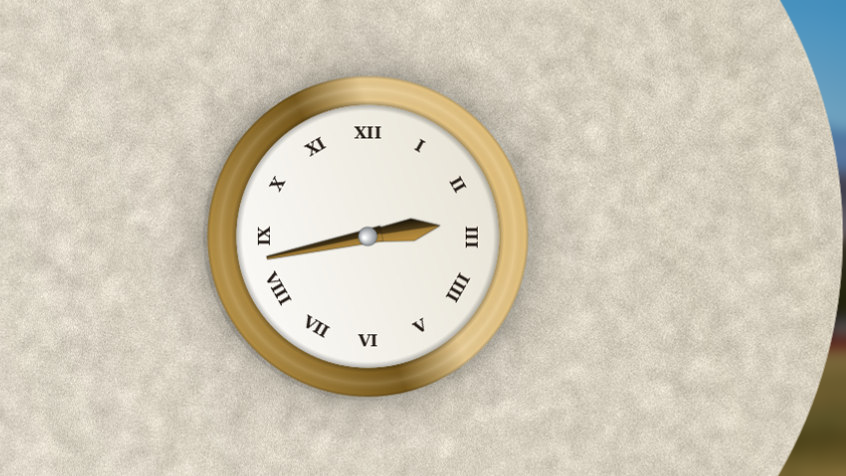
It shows 2 h 43 min
